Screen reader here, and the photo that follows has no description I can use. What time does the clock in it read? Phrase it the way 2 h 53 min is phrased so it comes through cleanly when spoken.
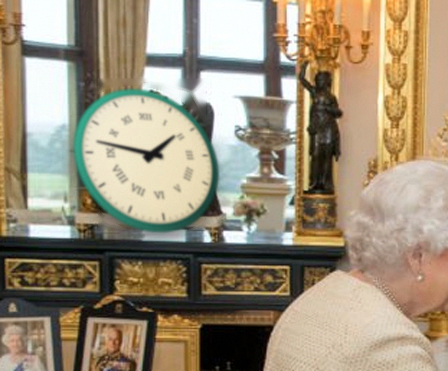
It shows 1 h 47 min
